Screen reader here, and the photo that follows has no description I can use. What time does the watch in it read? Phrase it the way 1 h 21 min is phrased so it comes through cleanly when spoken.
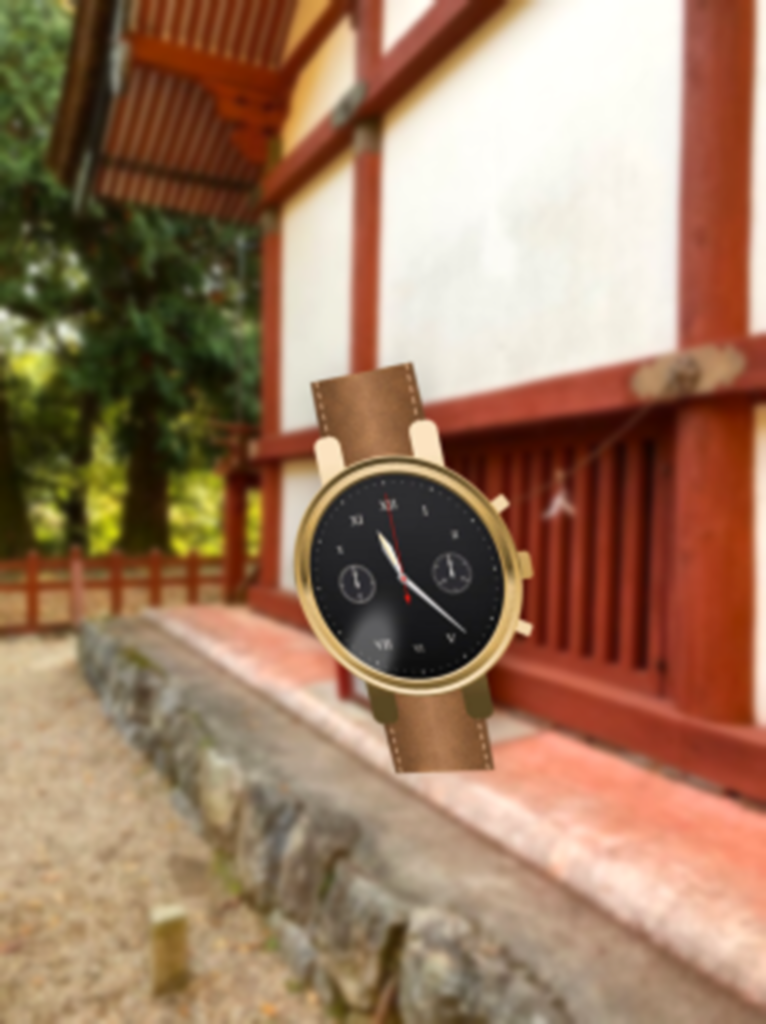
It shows 11 h 23 min
